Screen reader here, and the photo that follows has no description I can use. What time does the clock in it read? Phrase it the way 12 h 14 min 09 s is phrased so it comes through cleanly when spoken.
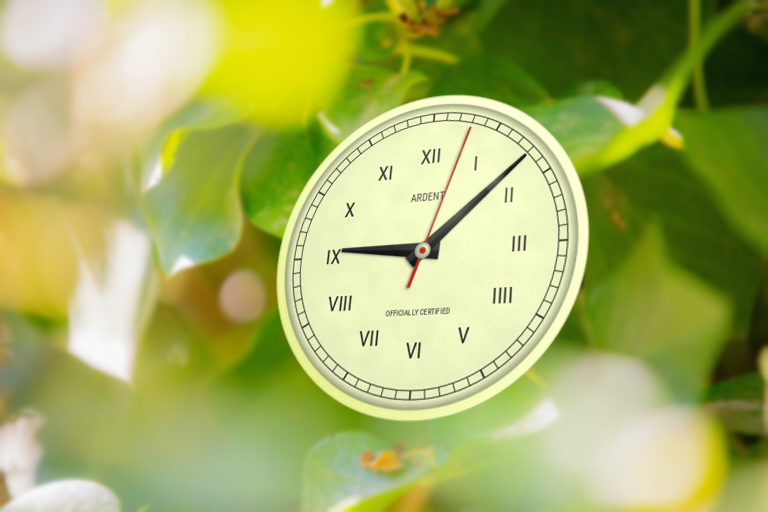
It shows 9 h 08 min 03 s
